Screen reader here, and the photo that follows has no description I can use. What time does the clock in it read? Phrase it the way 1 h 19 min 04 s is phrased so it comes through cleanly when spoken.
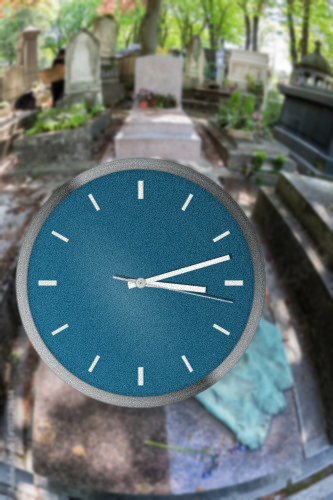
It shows 3 h 12 min 17 s
